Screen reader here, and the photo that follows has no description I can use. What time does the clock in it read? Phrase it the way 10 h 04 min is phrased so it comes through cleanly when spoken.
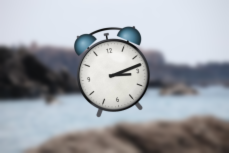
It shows 3 h 13 min
